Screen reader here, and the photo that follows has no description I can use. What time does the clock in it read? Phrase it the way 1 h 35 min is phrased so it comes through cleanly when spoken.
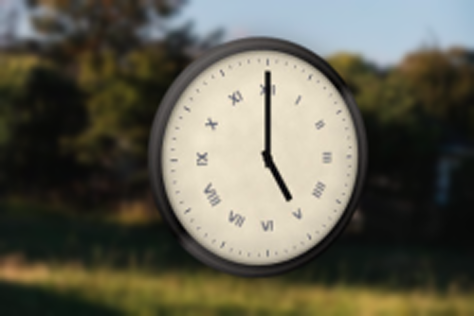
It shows 5 h 00 min
